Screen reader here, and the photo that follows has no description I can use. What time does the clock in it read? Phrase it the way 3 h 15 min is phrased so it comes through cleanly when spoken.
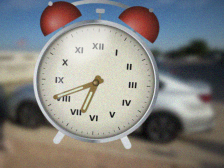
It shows 6 h 41 min
